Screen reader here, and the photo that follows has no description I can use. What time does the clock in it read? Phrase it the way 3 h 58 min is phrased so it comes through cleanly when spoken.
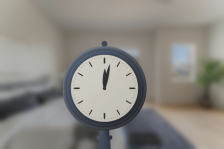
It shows 12 h 02 min
